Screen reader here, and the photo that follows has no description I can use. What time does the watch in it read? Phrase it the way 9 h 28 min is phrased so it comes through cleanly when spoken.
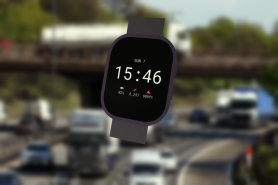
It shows 15 h 46 min
